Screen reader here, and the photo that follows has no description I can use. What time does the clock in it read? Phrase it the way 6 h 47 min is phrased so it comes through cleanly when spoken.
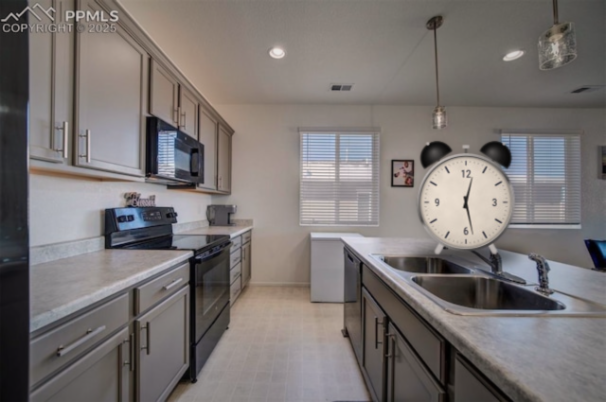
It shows 12 h 28 min
